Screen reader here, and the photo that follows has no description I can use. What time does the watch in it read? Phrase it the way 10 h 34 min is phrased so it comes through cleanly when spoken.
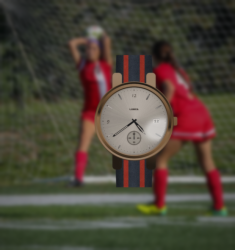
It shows 4 h 39 min
